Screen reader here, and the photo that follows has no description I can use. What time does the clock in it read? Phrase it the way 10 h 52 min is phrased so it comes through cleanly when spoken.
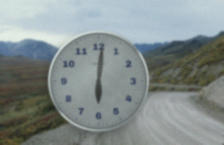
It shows 6 h 01 min
